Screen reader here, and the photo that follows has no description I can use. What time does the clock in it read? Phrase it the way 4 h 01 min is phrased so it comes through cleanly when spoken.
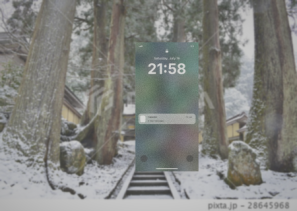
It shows 21 h 58 min
